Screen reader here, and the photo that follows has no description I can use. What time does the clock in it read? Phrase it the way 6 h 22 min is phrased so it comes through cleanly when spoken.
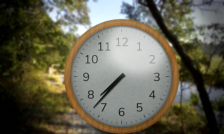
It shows 7 h 37 min
